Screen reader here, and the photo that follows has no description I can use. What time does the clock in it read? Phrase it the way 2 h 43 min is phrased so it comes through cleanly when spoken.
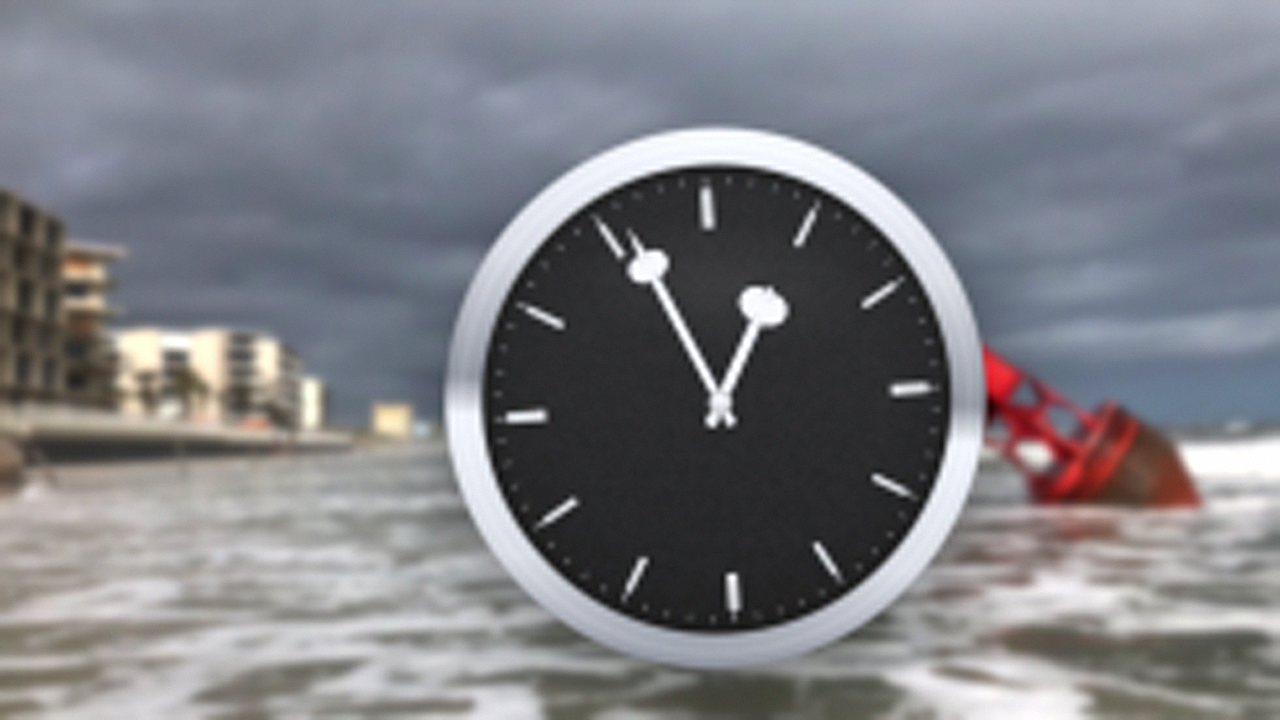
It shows 12 h 56 min
